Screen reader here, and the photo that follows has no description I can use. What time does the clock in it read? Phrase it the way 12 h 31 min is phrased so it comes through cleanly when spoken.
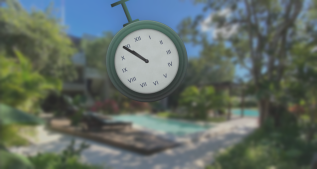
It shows 10 h 54 min
